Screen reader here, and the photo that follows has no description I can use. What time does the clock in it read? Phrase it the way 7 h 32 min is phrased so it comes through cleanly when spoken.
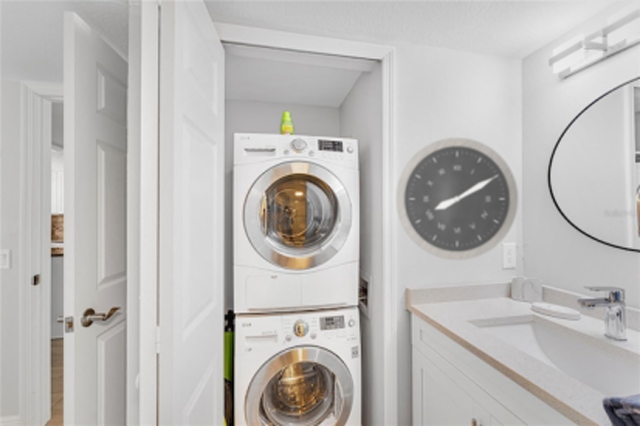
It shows 8 h 10 min
